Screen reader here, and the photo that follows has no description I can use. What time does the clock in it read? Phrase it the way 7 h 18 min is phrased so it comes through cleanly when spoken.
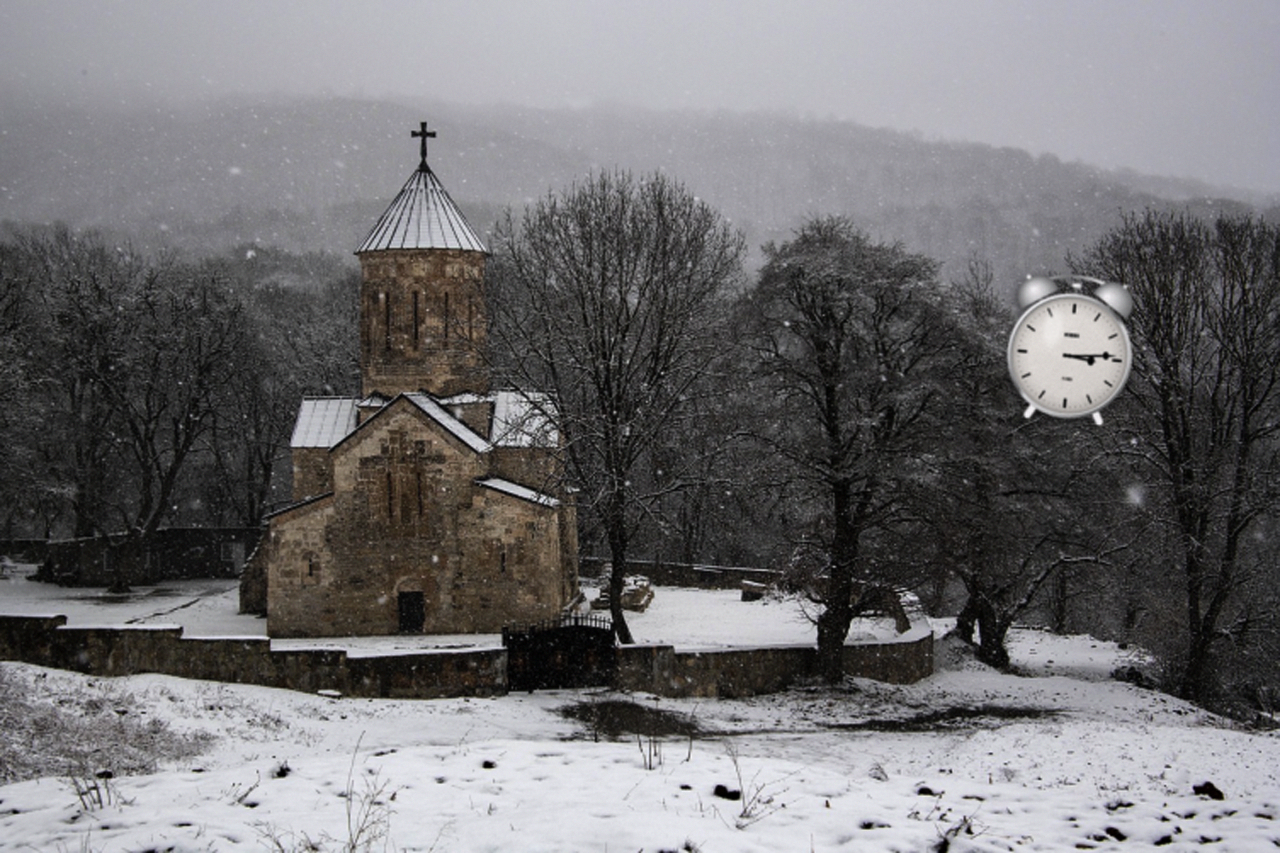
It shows 3 h 14 min
